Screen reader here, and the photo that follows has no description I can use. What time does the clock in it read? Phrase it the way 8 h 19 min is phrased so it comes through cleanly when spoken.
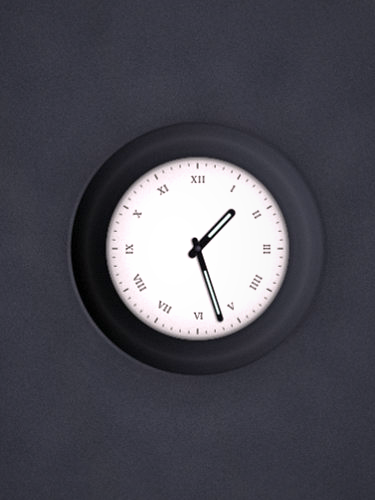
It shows 1 h 27 min
